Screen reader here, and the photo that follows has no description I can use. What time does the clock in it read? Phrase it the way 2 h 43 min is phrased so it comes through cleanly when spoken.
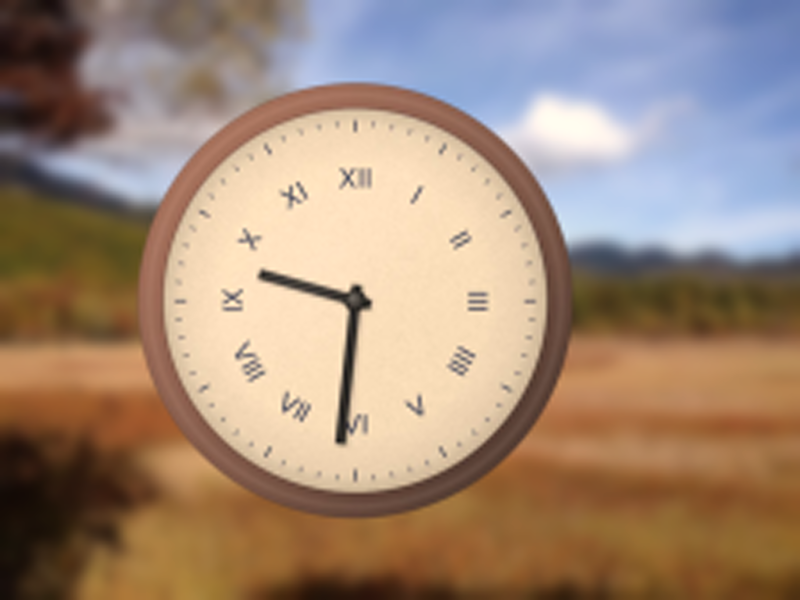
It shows 9 h 31 min
